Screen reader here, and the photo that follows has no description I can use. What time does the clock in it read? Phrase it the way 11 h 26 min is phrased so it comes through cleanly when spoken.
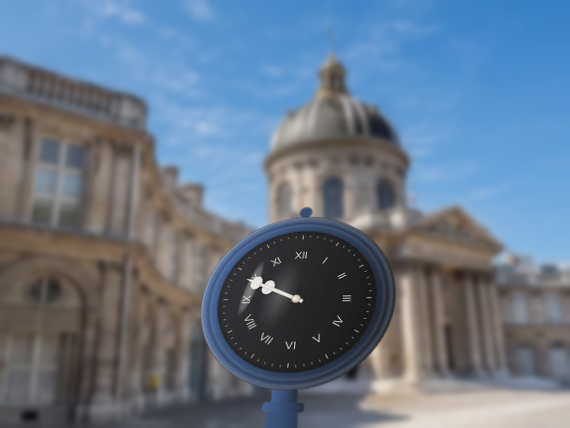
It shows 9 h 49 min
